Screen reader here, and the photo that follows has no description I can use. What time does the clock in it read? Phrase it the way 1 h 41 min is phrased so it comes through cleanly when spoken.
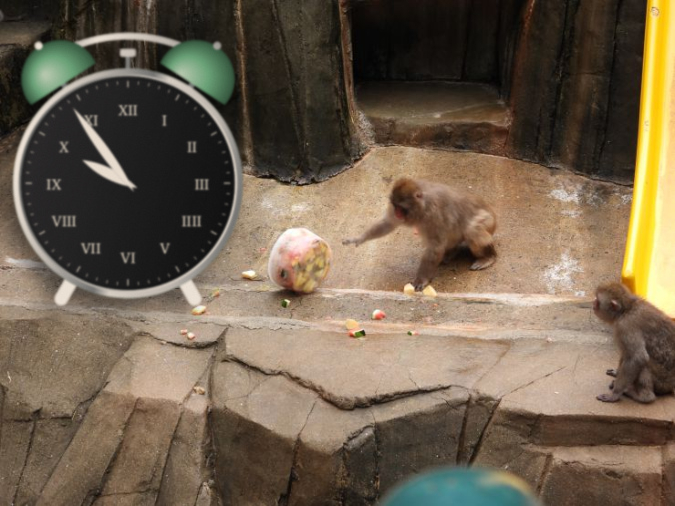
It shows 9 h 54 min
